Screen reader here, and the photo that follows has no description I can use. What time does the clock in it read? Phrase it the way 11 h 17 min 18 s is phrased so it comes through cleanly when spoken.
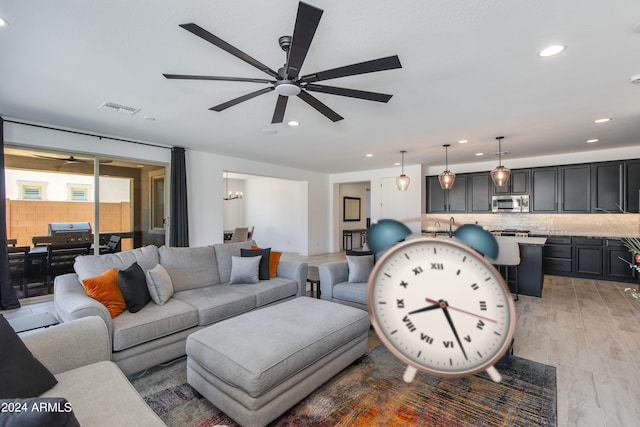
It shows 8 h 27 min 18 s
